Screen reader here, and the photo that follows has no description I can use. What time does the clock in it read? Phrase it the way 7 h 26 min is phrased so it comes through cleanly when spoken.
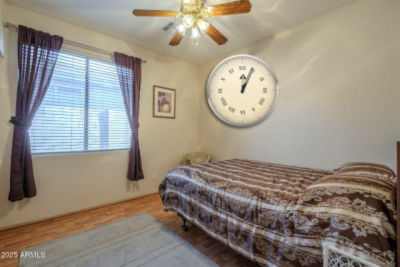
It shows 12 h 04 min
